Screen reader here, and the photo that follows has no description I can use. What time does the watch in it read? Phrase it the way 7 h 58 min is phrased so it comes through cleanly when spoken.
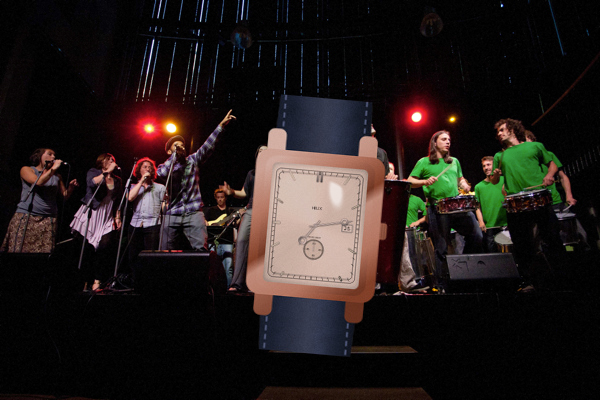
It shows 7 h 13 min
